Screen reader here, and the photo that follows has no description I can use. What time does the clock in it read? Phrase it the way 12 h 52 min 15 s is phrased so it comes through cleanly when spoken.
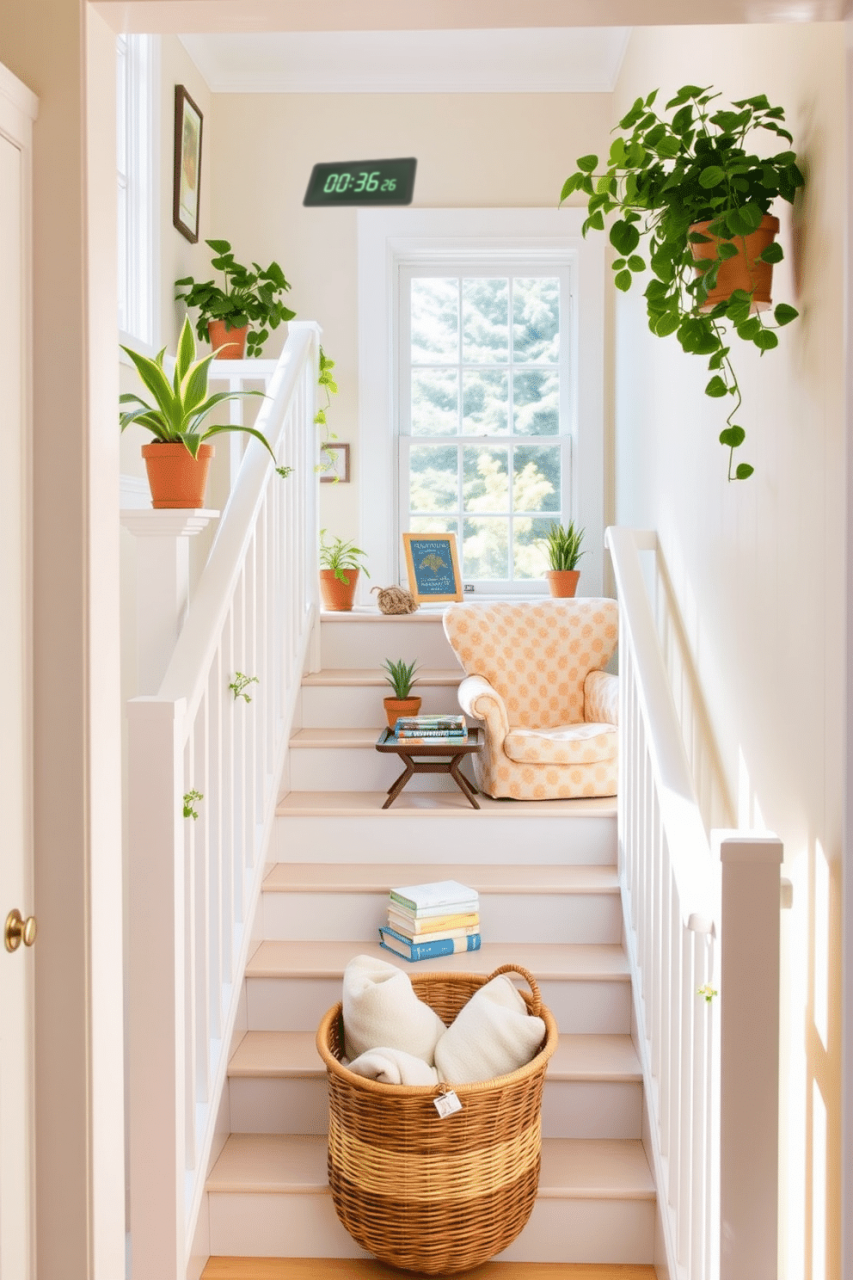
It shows 0 h 36 min 26 s
